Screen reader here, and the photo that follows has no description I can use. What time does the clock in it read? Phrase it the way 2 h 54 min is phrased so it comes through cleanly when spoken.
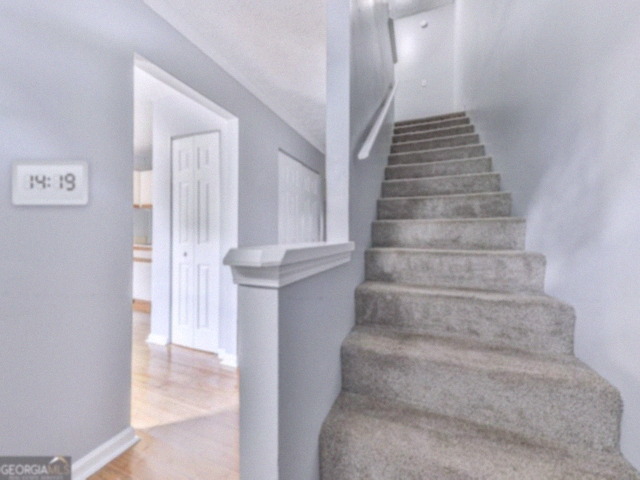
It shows 14 h 19 min
